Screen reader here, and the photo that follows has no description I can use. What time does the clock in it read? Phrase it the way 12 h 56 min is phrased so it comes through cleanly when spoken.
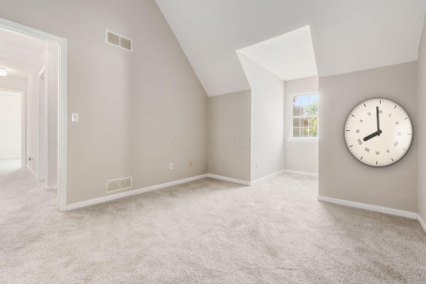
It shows 7 h 59 min
